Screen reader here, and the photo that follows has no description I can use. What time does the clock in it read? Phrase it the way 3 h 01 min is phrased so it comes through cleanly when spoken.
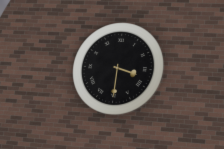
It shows 3 h 30 min
